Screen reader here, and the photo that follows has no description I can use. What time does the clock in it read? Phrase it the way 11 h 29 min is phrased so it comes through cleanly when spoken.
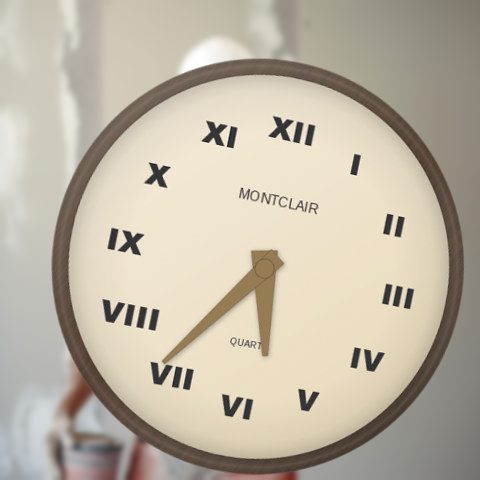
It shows 5 h 36 min
